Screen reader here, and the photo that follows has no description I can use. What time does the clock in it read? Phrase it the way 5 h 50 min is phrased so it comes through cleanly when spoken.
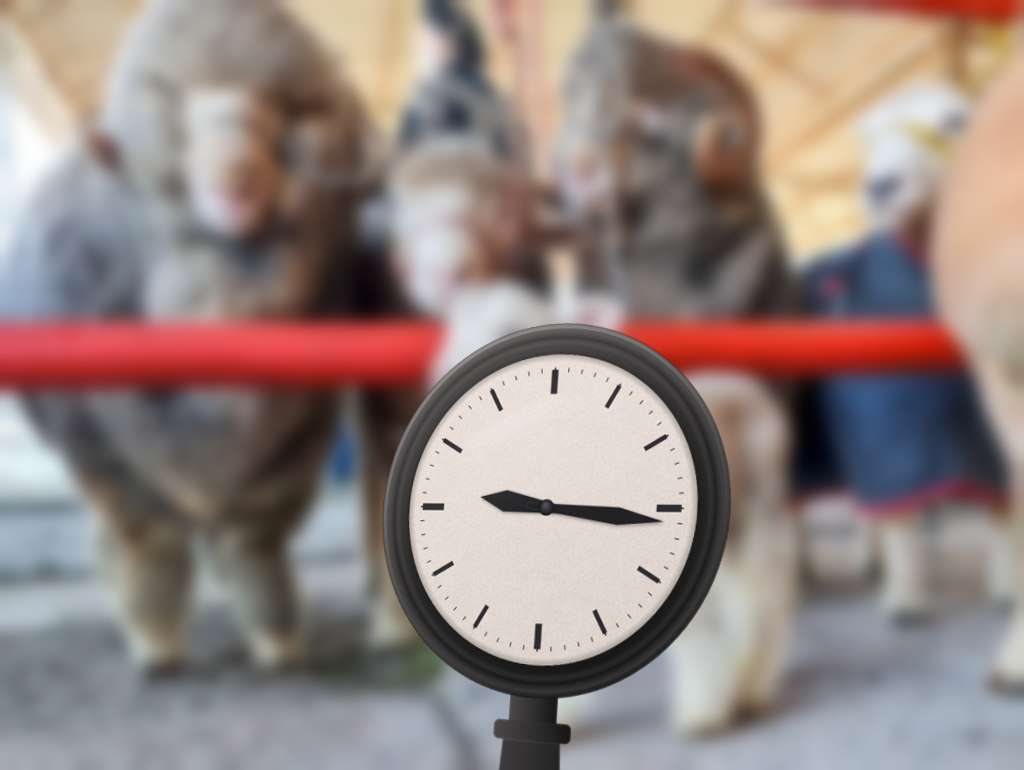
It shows 9 h 16 min
